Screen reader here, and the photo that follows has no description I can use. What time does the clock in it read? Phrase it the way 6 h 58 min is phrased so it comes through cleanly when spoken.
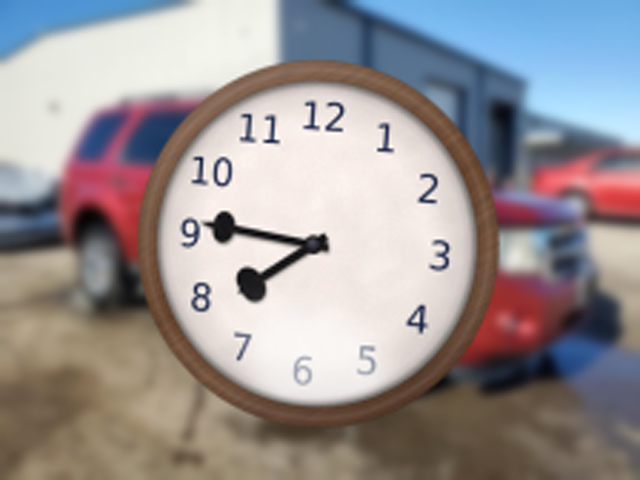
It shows 7 h 46 min
